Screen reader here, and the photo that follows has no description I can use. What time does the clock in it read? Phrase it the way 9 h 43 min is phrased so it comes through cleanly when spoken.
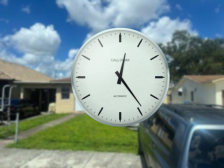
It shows 12 h 24 min
